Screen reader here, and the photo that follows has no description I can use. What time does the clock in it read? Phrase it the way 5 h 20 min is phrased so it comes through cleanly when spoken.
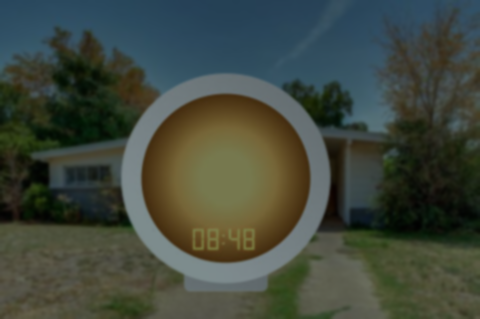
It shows 8 h 48 min
